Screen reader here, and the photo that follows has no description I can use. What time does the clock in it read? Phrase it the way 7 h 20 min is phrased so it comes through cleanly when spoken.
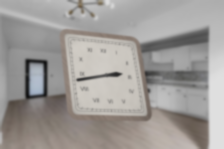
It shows 2 h 43 min
